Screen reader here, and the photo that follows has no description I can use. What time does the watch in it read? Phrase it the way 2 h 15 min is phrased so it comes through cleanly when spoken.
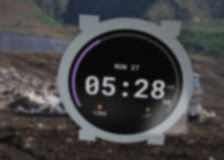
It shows 5 h 28 min
